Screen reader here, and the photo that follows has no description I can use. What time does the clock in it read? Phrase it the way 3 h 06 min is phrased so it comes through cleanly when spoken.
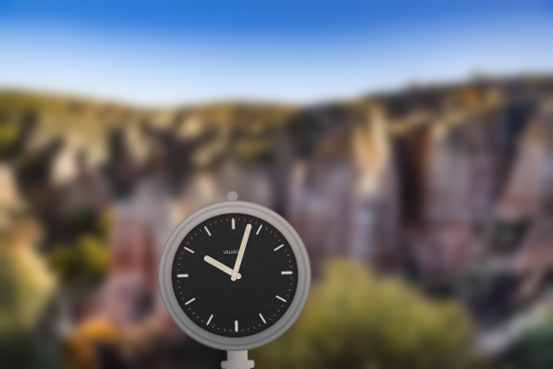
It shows 10 h 03 min
